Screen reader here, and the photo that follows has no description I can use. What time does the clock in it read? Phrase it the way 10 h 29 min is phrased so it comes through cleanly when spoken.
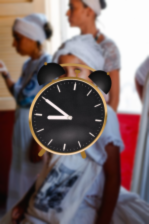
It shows 8 h 50 min
